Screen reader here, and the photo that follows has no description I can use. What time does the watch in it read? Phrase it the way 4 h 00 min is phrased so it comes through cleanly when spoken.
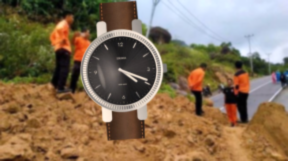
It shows 4 h 19 min
